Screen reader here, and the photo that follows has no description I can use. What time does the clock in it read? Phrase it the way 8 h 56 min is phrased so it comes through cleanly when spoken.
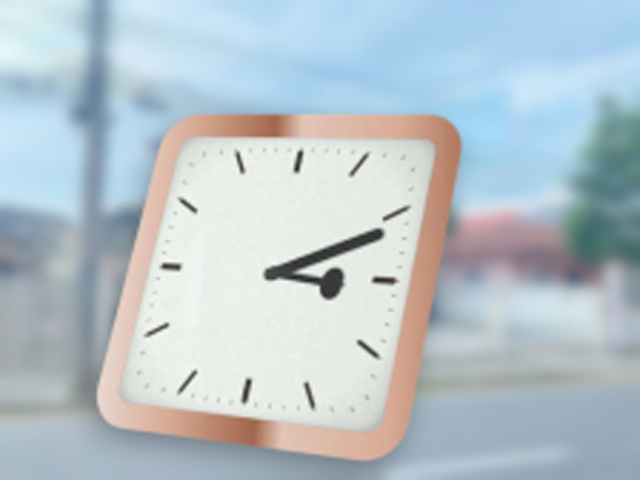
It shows 3 h 11 min
